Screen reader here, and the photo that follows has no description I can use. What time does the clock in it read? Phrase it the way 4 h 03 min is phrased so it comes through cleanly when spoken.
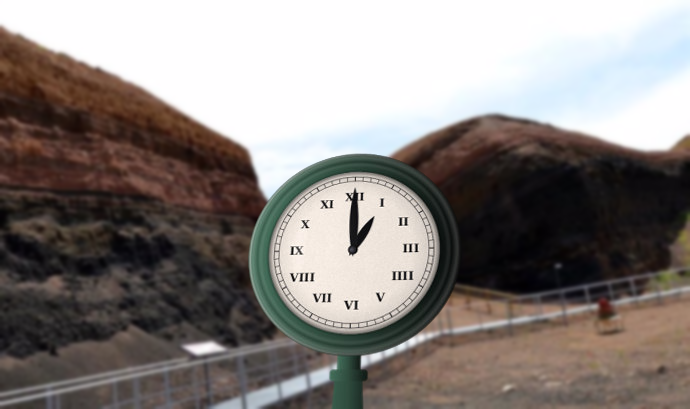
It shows 1 h 00 min
